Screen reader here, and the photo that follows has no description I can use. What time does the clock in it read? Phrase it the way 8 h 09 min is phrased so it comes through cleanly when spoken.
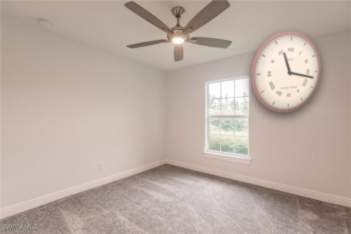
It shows 11 h 17 min
